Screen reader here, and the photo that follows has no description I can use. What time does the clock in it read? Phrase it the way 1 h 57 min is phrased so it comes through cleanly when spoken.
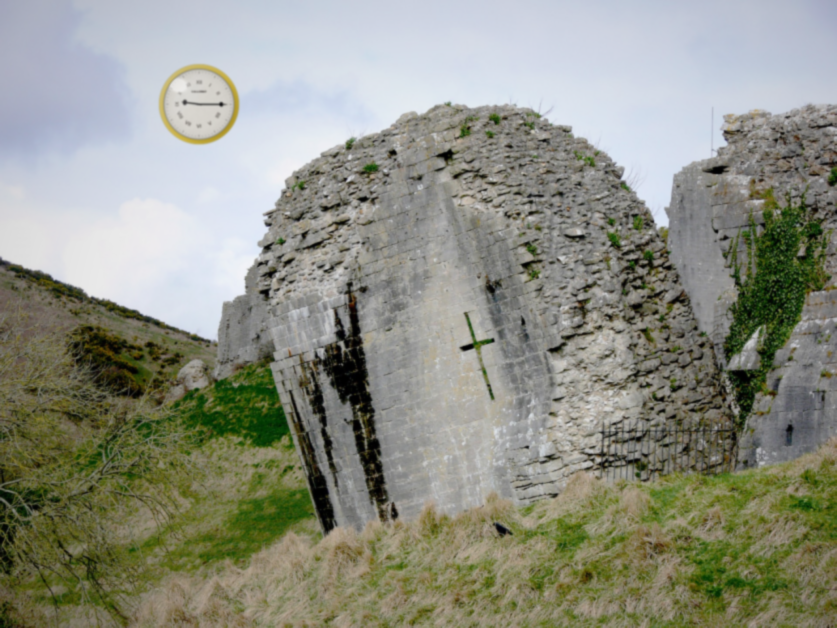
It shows 9 h 15 min
